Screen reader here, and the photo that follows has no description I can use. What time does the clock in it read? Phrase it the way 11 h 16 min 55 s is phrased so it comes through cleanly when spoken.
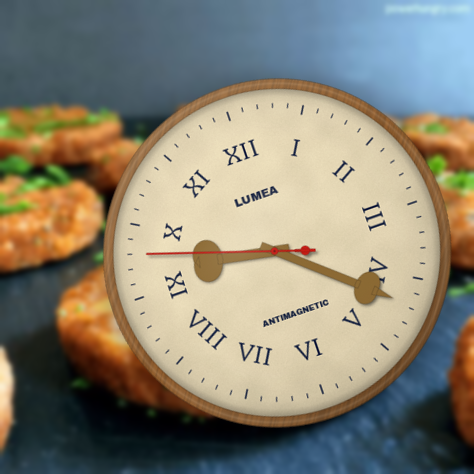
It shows 9 h 21 min 48 s
